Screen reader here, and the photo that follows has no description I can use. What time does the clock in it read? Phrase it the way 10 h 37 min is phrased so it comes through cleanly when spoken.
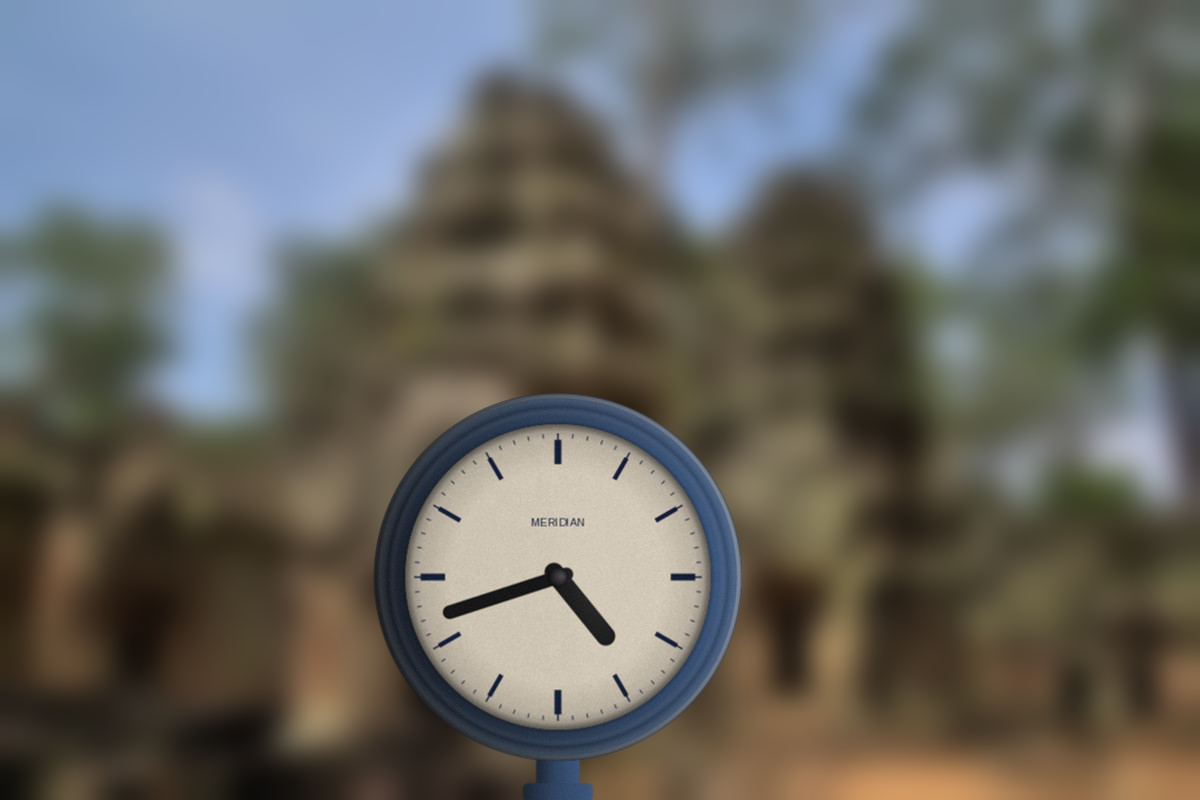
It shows 4 h 42 min
